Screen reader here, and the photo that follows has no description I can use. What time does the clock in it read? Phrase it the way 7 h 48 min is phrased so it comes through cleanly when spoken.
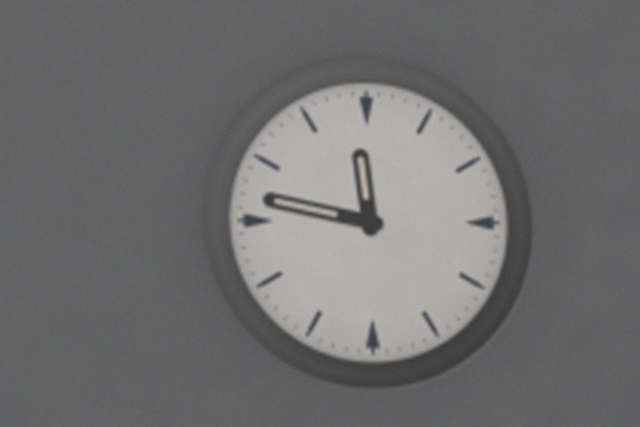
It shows 11 h 47 min
